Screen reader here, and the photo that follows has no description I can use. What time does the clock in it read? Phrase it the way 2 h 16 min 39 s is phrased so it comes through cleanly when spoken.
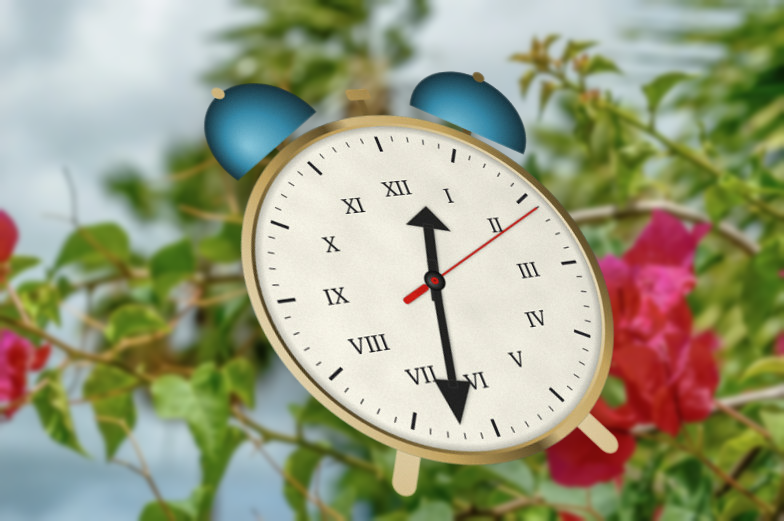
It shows 12 h 32 min 11 s
